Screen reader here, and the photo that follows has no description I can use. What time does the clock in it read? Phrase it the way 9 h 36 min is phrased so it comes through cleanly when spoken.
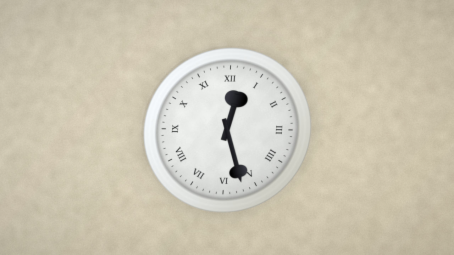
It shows 12 h 27 min
